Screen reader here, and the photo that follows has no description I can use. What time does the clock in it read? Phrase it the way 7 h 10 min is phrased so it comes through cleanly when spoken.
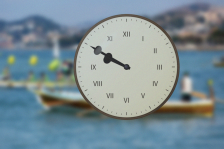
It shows 9 h 50 min
